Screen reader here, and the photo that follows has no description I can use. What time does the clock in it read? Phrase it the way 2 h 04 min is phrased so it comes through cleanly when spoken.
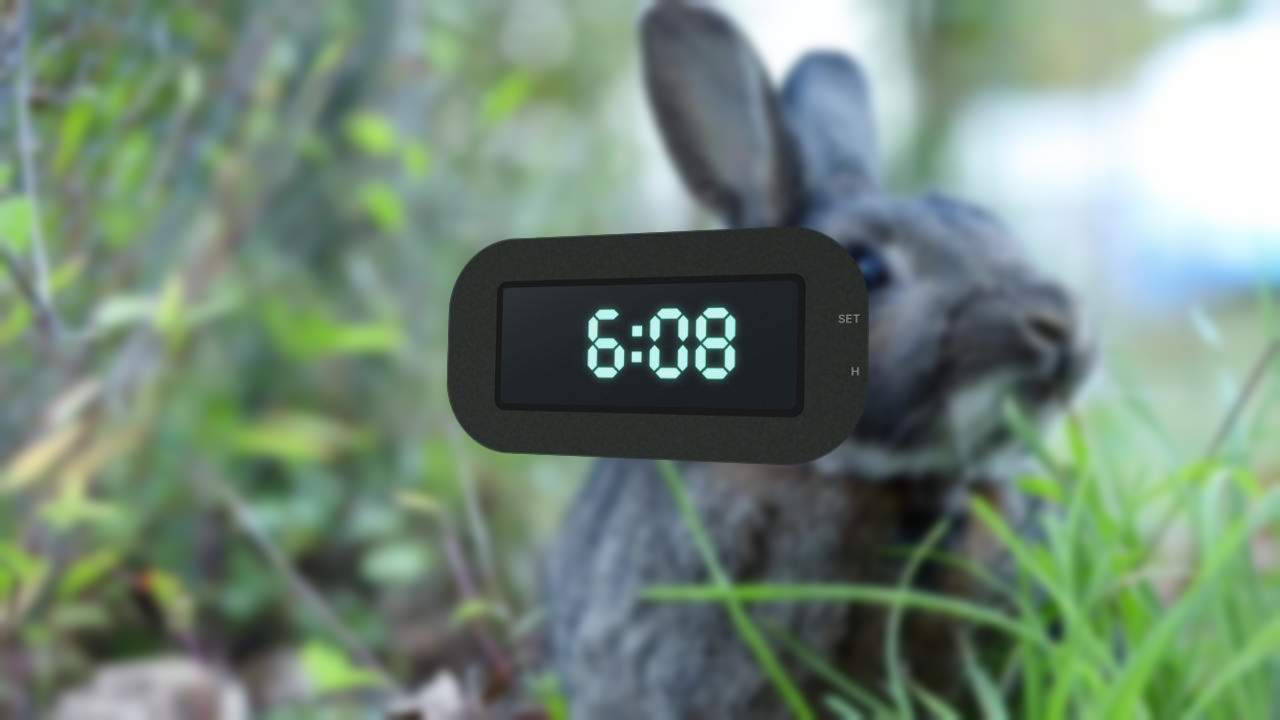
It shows 6 h 08 min
